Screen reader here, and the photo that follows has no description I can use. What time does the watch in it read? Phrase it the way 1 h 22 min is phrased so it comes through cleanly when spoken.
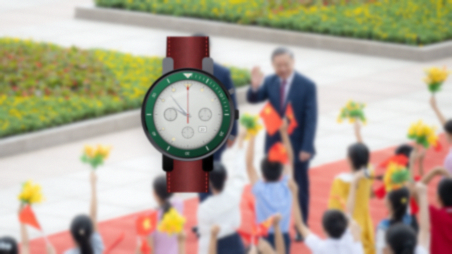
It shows 9 h 53 min
